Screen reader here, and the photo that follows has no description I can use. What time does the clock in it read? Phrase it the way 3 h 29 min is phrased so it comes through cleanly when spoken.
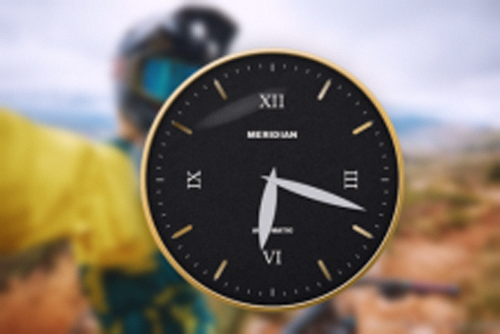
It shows 6 h 18 min
